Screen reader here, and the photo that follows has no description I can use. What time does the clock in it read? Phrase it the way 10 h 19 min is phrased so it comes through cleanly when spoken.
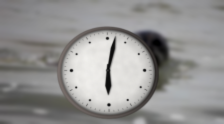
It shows 6 h 02 min
